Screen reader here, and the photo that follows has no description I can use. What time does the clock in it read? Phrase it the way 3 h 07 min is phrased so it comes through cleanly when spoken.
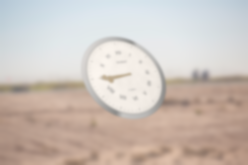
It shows 8 h 45 min
